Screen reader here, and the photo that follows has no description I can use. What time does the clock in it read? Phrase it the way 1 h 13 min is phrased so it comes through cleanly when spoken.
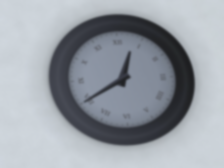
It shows 12 h 40 min
